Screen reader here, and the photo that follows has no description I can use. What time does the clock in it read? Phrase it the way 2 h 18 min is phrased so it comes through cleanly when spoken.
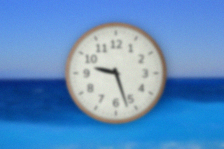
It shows 9 h 27 min
